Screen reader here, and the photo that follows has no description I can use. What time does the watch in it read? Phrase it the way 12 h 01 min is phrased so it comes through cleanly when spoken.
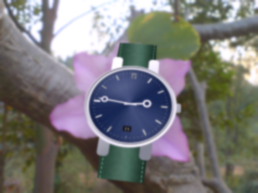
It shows 2 h 46 min
